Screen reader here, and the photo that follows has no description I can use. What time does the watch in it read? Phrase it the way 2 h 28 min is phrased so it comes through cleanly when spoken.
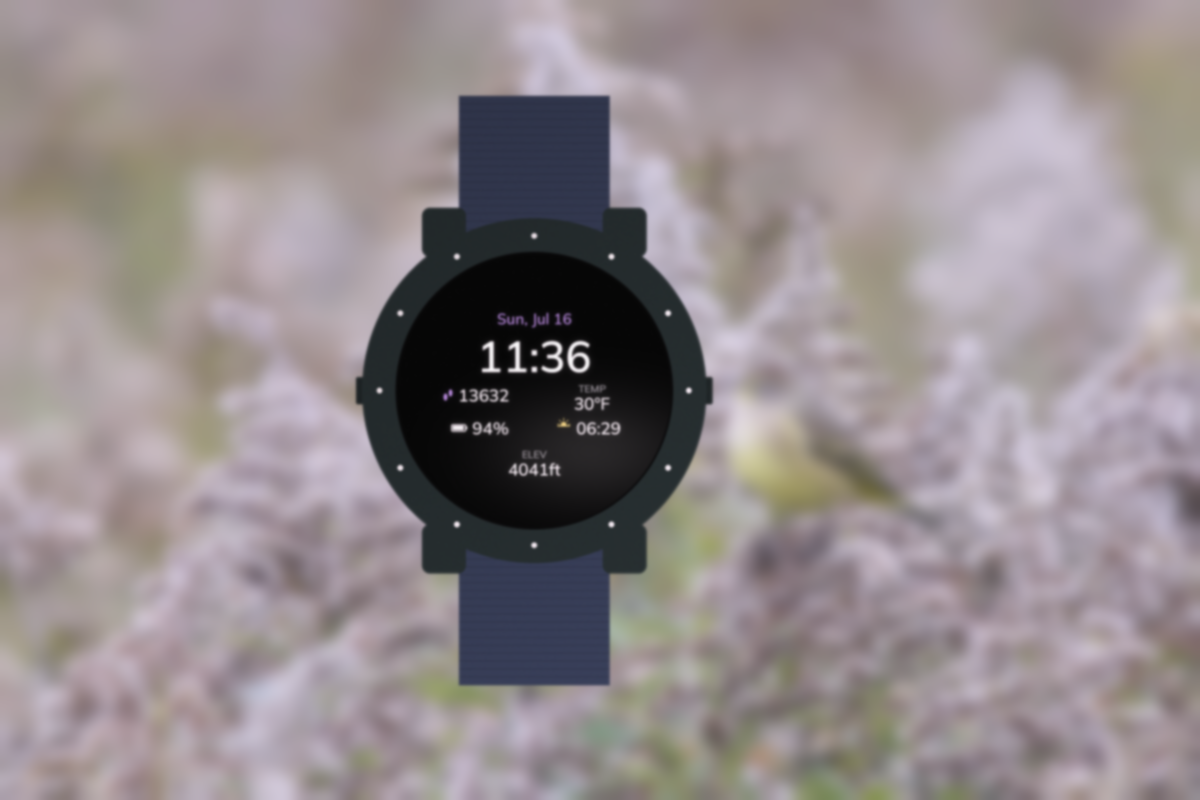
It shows 11 h 36 min
